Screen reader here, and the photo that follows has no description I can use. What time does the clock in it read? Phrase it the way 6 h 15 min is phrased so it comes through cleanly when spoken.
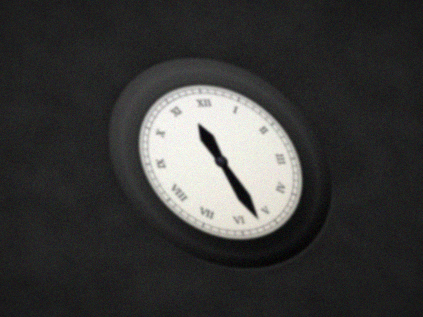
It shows 11 h 27 min
